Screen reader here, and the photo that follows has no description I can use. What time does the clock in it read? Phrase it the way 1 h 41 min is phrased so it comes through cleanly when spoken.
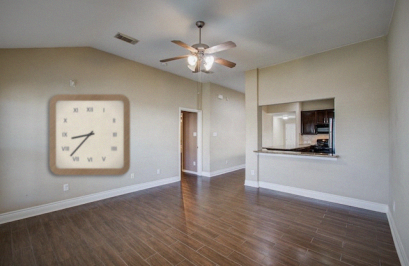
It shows 8 h 37 min
